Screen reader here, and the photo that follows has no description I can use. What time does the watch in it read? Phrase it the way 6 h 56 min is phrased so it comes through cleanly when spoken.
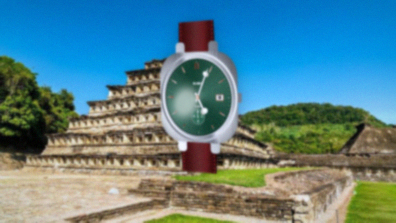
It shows 5 h 04 min
